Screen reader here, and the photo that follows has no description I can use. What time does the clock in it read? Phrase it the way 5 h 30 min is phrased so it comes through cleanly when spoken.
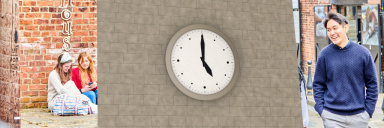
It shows 5 h 00 min
